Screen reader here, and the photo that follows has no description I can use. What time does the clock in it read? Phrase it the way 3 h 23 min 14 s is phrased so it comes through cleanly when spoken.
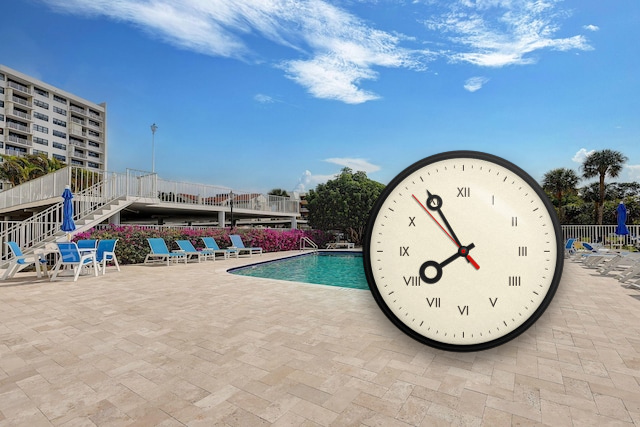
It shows 7 h 54 min 53 s
